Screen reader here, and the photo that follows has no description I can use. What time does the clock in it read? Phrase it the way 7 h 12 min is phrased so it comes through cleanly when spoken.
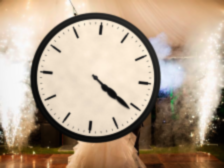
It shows 4 h 21 min
